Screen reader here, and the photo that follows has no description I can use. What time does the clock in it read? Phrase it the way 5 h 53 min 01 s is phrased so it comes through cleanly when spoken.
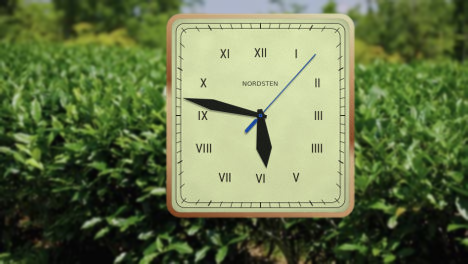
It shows 5 h 47 min 07 s
